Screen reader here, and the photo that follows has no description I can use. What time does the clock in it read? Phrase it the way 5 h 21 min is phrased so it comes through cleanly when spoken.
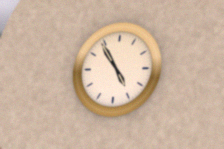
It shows 4 h 54 min
